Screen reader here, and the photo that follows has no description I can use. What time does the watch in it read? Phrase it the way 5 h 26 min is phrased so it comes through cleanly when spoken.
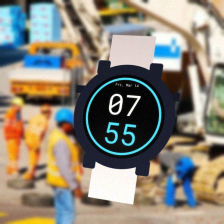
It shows 7 h 55 min
